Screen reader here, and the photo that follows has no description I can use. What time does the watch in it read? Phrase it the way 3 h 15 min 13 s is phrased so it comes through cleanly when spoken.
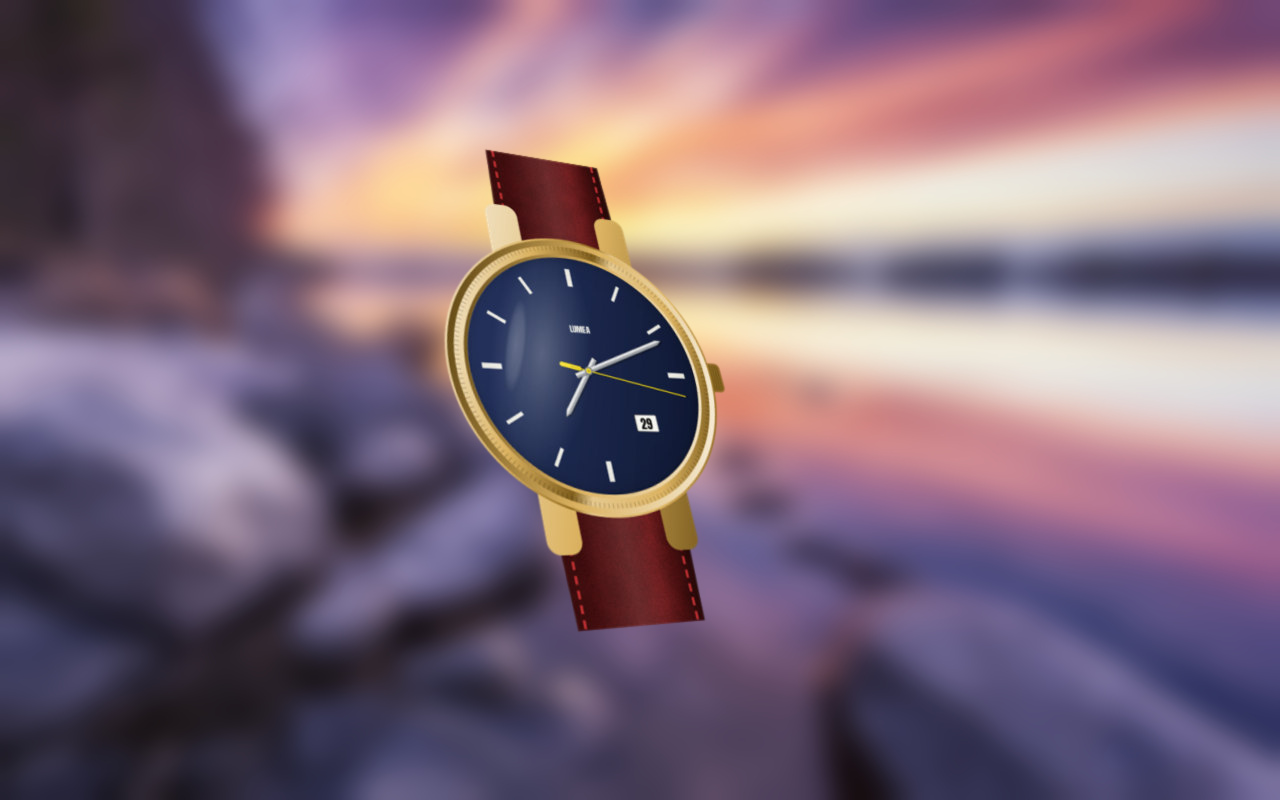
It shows 7 h 11 min 17 s
